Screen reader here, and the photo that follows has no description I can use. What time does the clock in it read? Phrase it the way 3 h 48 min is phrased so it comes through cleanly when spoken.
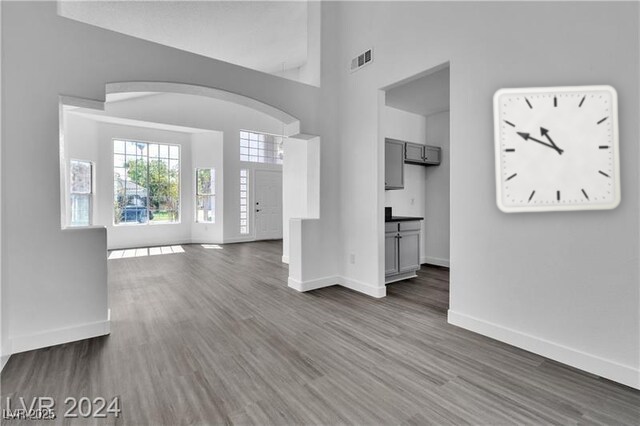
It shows 10 h 49 min
